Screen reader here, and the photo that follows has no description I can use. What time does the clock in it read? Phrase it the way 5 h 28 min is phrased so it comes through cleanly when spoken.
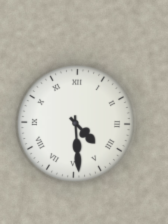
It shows 4 h 29 min
